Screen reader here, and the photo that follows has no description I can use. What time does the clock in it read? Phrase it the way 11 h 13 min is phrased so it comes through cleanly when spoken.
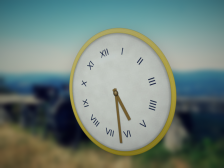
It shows 5 h 32 min
